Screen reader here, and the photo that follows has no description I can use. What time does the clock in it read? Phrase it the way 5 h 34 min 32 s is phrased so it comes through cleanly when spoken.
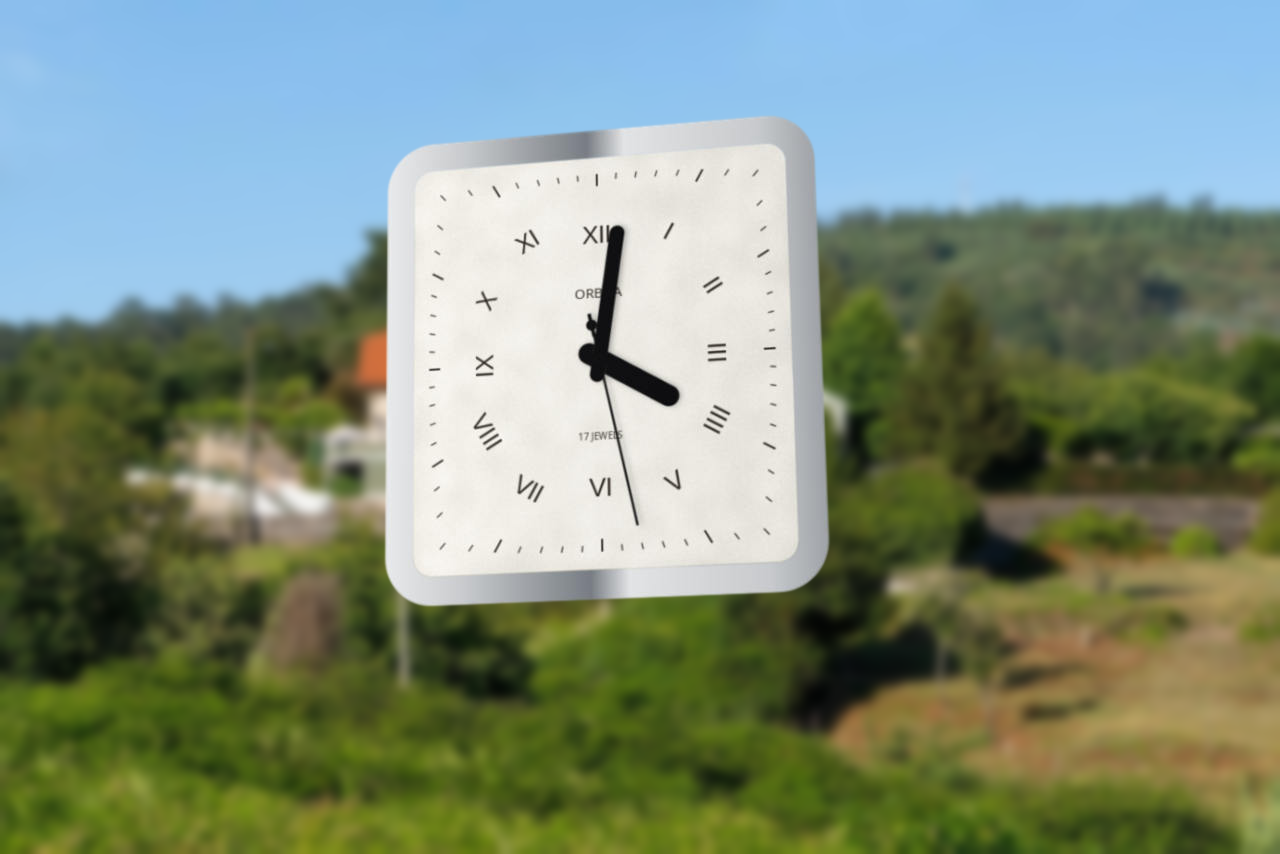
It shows 4 h 01 min 28 s
